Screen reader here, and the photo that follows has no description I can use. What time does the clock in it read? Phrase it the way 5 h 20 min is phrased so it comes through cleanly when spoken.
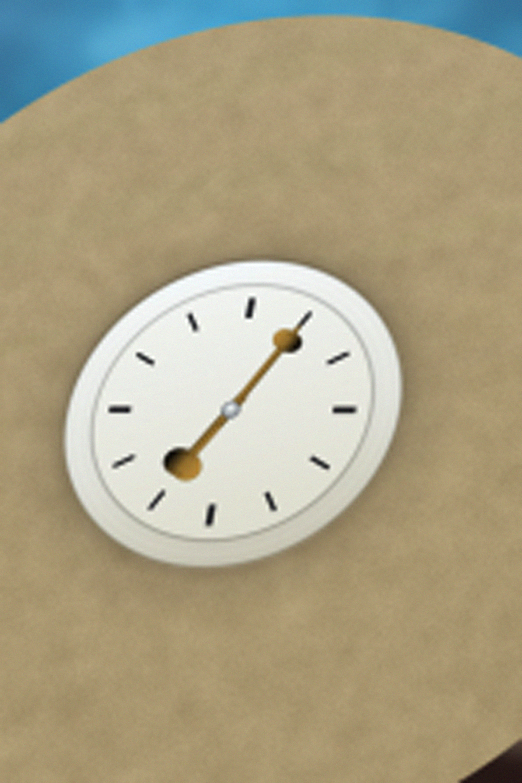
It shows 7 h 05 min
